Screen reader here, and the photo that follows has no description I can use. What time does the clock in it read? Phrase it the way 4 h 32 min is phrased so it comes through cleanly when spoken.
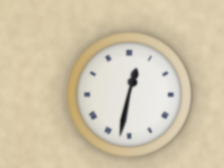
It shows 12 h 32 min
